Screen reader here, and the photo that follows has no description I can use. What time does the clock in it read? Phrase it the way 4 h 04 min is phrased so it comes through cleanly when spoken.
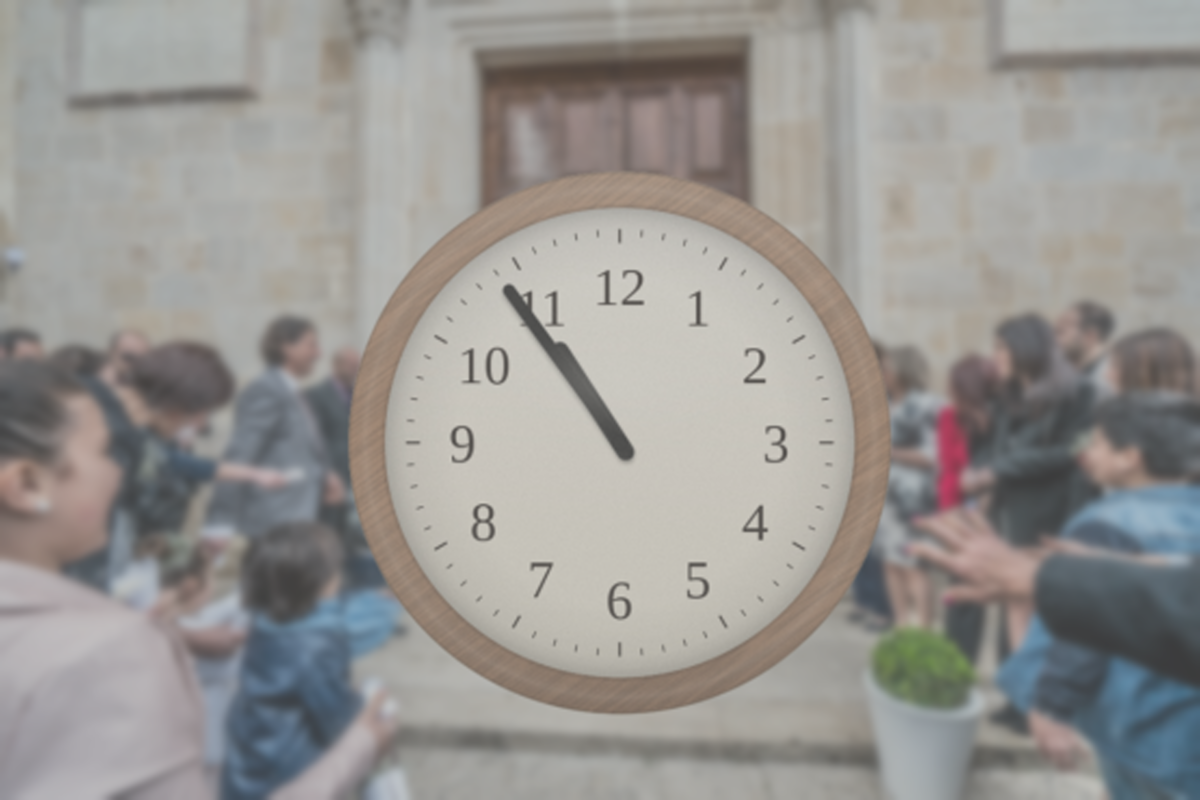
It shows 10 h 54 min
